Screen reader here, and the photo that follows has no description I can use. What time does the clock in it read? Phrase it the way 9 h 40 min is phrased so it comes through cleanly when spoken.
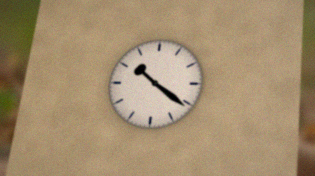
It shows 10 h 21 min
